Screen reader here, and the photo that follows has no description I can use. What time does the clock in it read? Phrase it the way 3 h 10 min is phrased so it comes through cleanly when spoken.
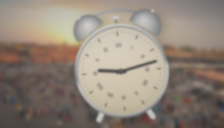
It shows 9 h 13 min
